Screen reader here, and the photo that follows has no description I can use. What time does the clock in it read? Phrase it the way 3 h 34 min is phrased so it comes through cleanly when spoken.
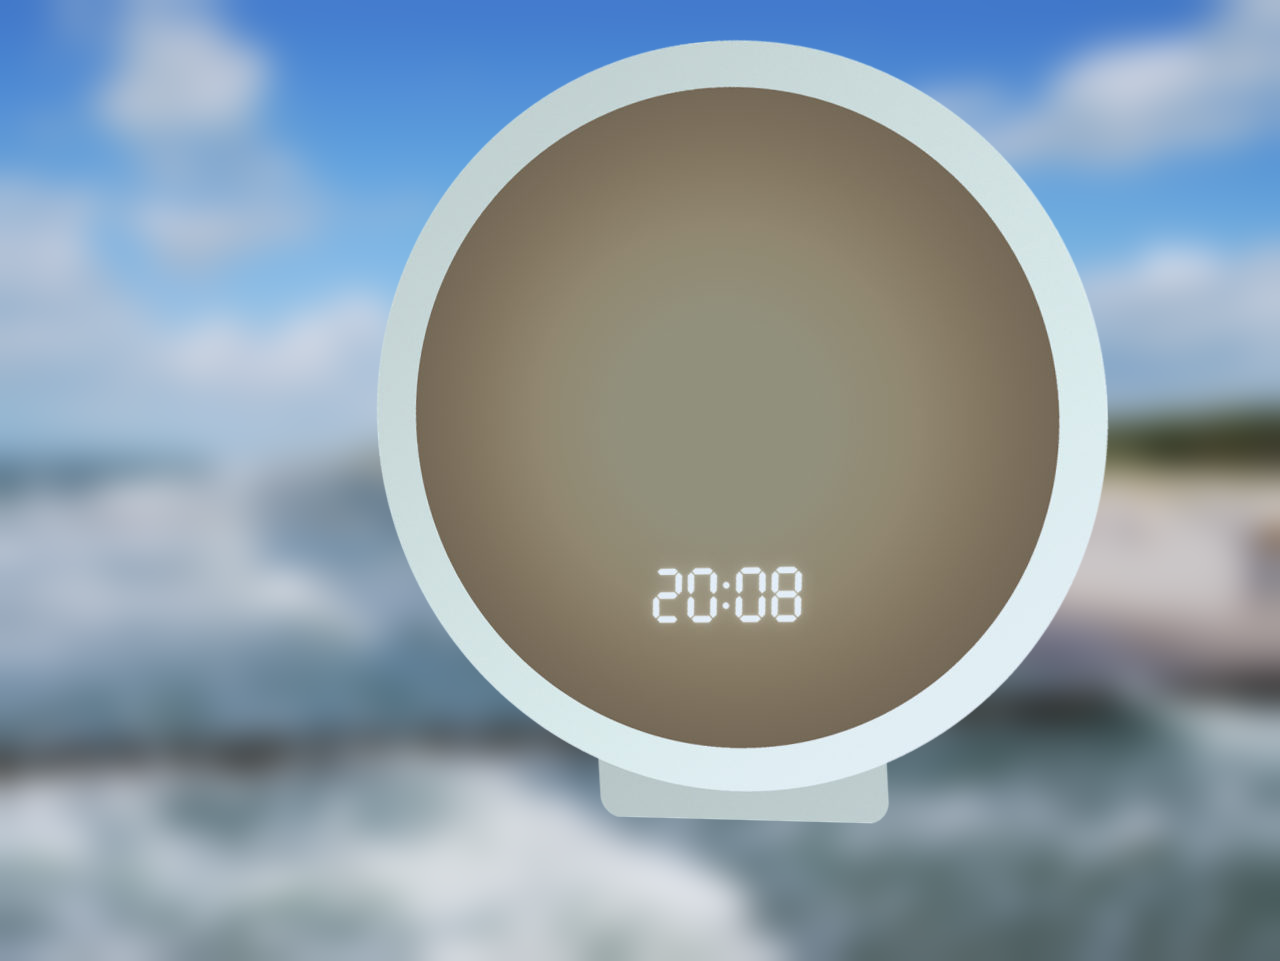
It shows 20 h 08 min
